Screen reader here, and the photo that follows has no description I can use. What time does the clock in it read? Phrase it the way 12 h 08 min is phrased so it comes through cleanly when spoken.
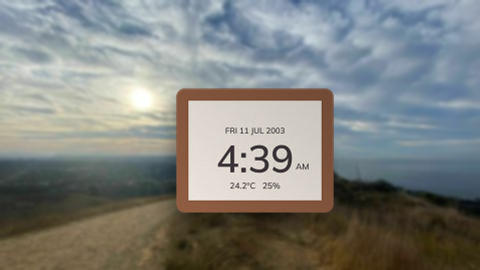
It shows 4 h 39 min
